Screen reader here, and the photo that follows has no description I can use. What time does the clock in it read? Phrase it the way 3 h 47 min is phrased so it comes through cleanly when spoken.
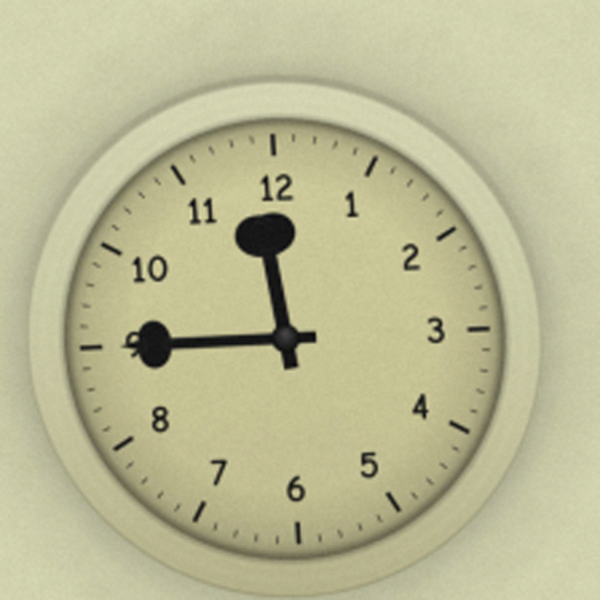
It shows 11 h 45 min
